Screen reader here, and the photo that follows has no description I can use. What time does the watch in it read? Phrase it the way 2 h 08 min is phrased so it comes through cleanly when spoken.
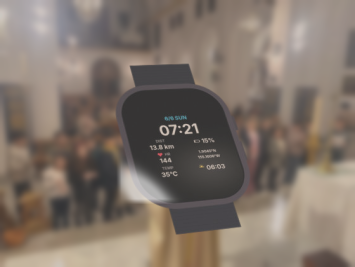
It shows 7 h 21 min
